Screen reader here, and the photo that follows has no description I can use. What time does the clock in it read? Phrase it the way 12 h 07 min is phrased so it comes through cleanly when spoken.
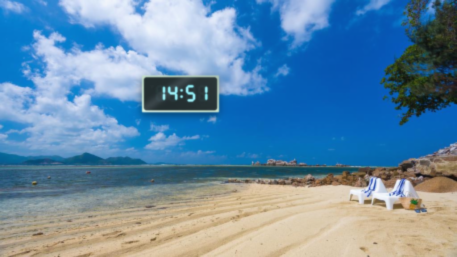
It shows 14 h 51 min
